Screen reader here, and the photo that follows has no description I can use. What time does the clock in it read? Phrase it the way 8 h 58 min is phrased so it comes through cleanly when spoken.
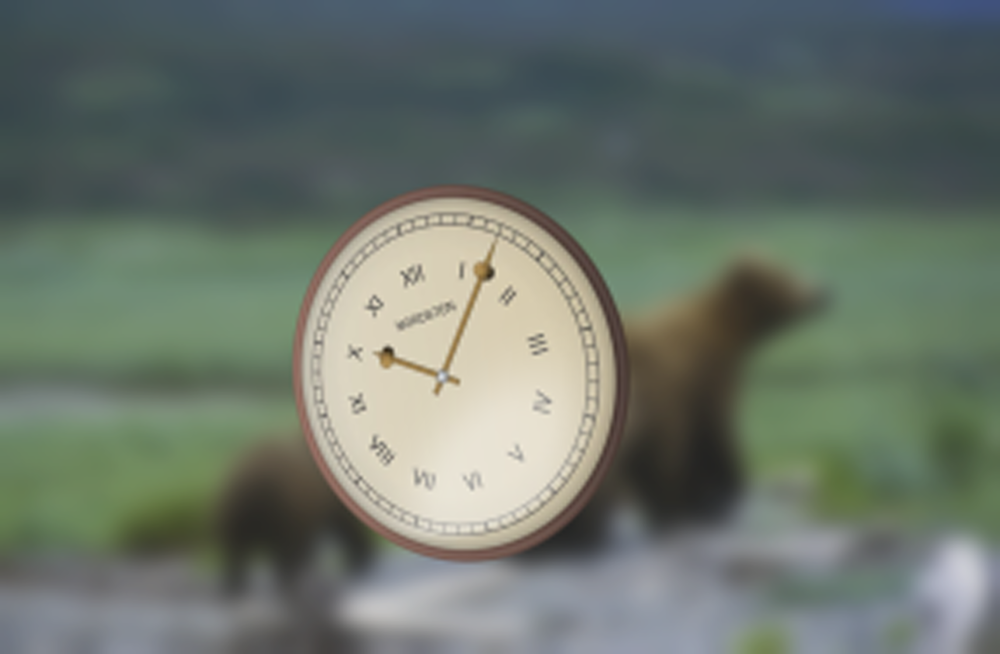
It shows 10 h 07 min
